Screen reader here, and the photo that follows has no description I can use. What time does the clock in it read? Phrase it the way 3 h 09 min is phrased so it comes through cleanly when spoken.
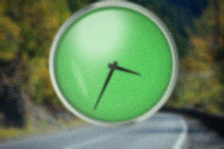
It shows 3 h 34 min
